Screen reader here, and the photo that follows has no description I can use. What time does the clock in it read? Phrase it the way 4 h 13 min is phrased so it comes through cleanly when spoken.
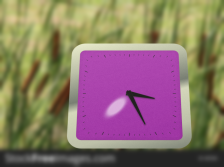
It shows 3 h 26 min
